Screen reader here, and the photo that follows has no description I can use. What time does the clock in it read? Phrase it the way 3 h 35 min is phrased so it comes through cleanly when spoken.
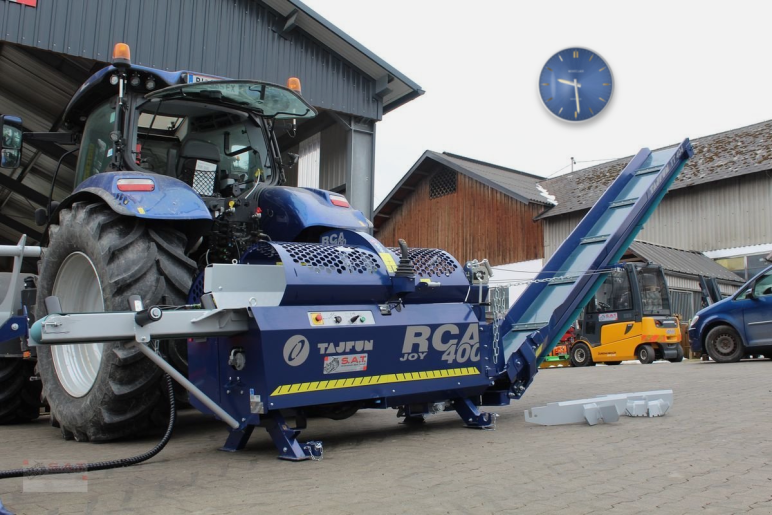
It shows 9 h 29 min
